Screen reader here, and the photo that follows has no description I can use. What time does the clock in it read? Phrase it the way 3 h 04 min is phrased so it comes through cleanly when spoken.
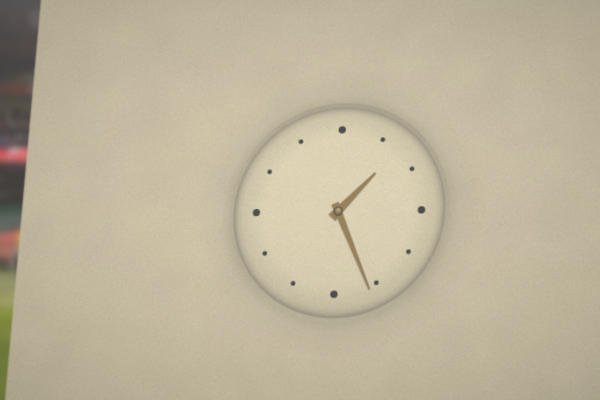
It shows 1 h 26 min
